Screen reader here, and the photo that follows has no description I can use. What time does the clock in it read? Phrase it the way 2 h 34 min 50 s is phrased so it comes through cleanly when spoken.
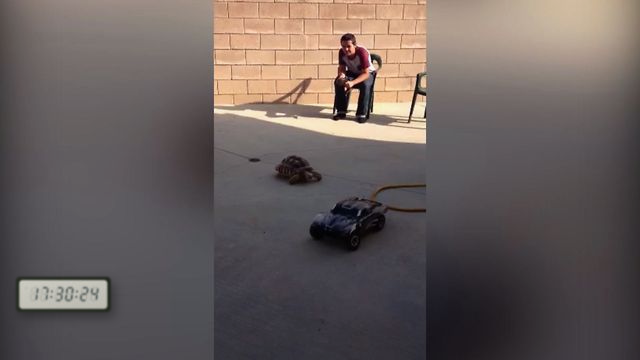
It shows 17 h 30 min 24 s
